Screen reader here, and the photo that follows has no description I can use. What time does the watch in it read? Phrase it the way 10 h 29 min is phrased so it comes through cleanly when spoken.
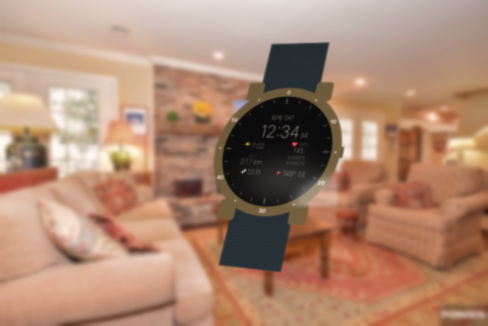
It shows 12 h 34 min
